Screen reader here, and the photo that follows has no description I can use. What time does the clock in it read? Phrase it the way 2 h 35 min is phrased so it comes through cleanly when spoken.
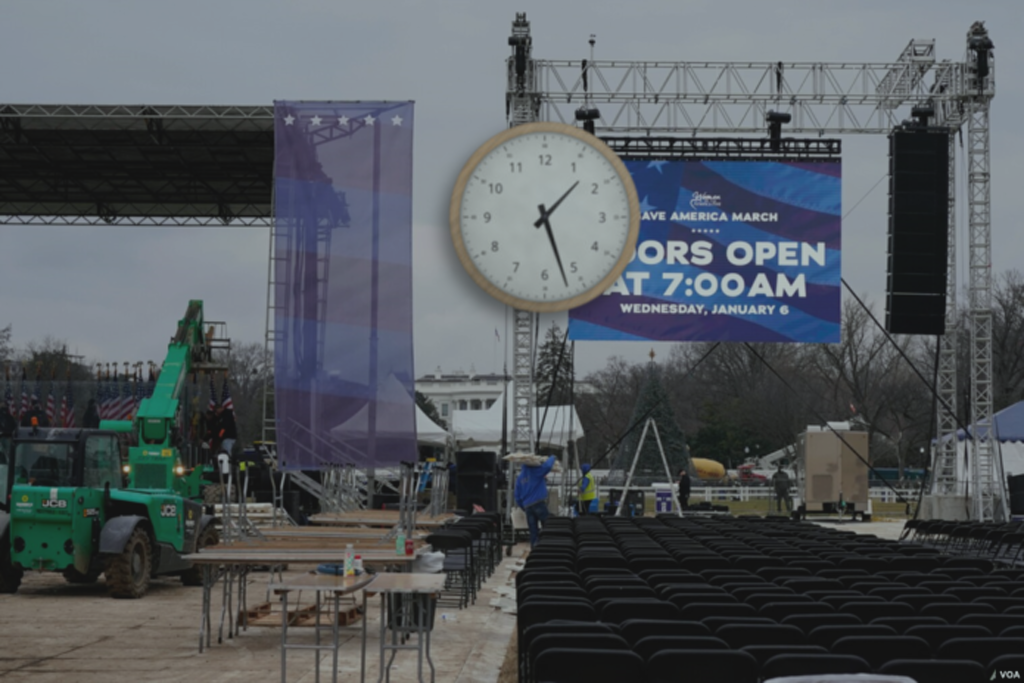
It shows 1 h 27 min
